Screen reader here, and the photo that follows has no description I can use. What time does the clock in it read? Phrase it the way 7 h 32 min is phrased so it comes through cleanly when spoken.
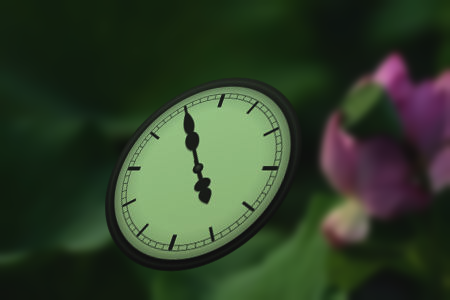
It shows 4 h 55 min
